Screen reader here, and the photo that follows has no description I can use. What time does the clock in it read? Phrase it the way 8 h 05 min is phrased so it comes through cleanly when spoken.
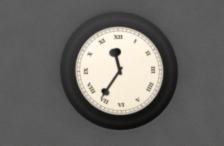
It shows 11 h 36 min
